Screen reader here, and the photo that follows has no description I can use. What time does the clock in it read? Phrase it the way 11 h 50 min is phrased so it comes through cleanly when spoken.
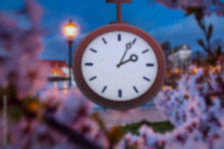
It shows 2 h 04 min
